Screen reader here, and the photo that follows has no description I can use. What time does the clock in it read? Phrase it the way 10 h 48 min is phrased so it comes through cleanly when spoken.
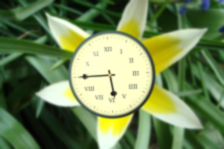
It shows 5 h 45 min
